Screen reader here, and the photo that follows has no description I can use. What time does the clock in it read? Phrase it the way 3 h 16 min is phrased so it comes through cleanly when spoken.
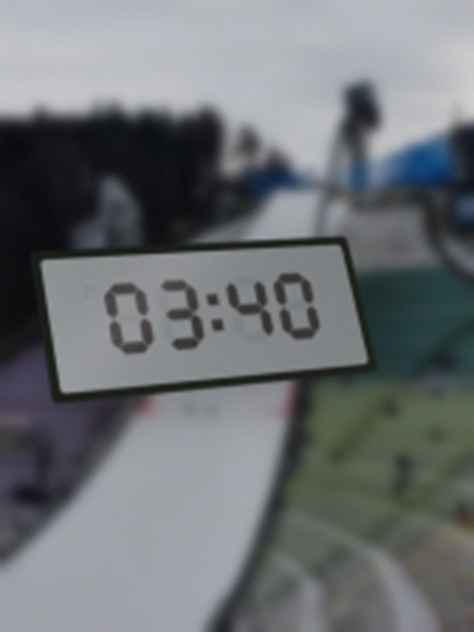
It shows 3 h 40 min
